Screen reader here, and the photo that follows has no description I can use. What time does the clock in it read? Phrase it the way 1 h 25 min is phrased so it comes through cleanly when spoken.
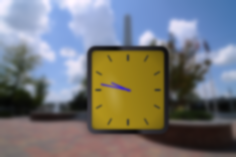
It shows 9 h 47 min
